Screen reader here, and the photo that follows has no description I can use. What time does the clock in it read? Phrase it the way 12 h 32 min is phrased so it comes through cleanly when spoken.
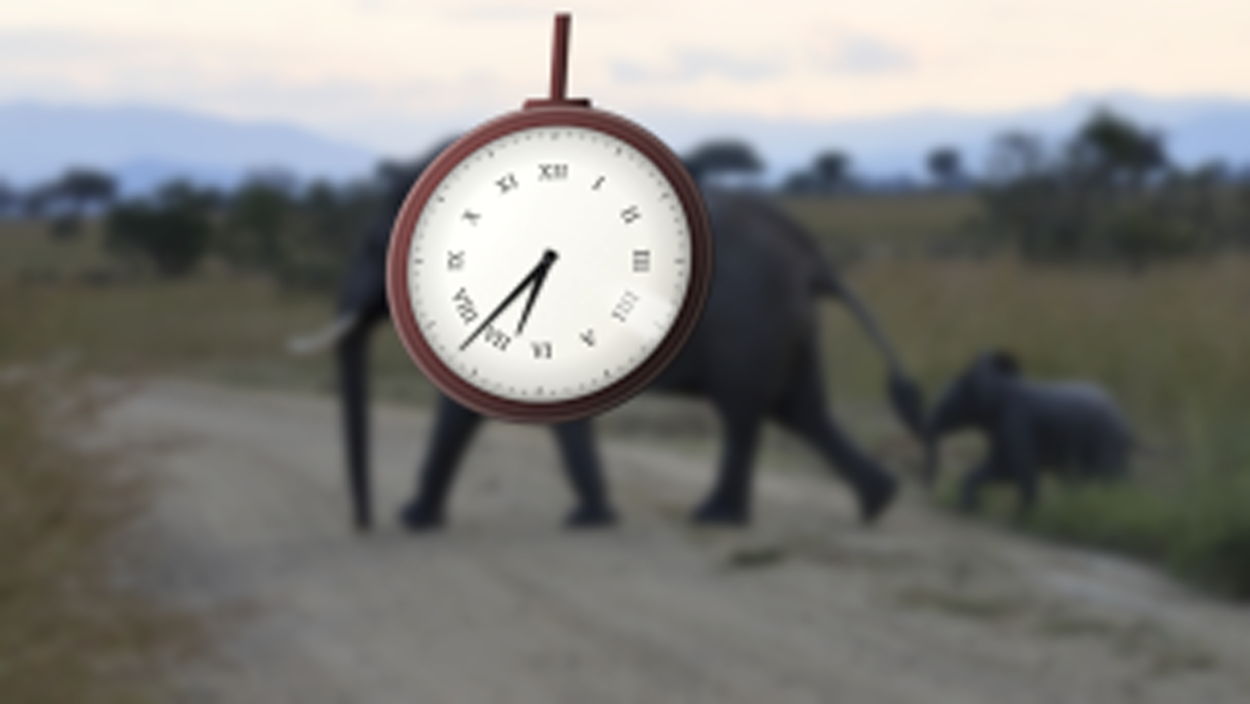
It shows 6 h 37 min
